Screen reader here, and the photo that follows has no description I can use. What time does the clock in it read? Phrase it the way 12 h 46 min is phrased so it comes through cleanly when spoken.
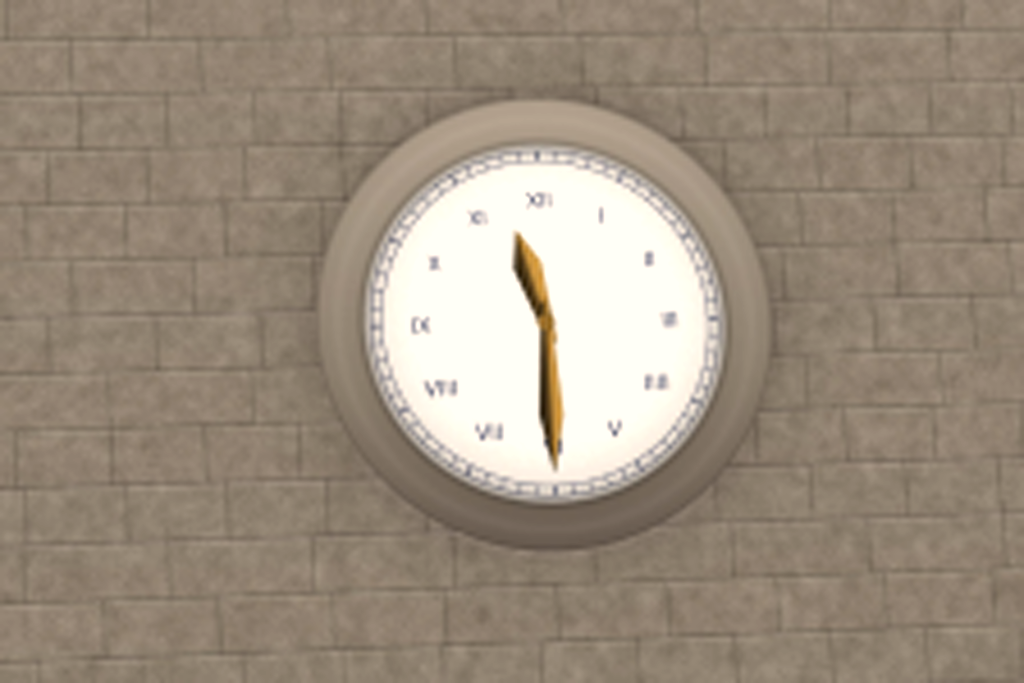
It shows 11 h 30 min
